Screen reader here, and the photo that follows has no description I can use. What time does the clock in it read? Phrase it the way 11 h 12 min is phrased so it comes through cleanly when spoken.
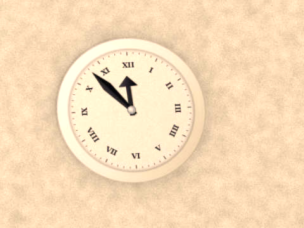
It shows 11 h 53 min
